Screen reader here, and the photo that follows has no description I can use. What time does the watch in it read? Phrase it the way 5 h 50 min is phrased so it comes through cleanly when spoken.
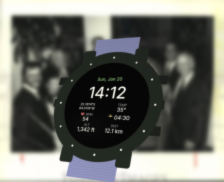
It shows 14 h 12 min
